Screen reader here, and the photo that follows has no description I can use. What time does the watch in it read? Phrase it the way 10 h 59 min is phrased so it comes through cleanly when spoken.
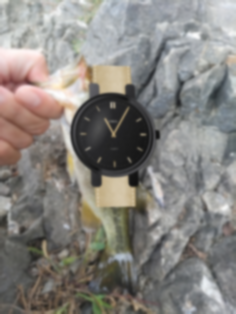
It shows 11 h 05 min
